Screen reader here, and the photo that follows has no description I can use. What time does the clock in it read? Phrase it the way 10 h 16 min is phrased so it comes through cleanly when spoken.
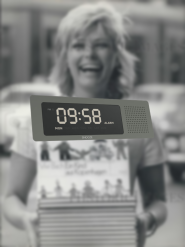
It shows 9 h 58 min
